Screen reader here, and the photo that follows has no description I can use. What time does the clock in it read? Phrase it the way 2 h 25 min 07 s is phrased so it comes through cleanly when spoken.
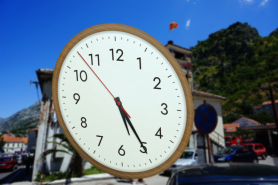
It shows 5 h 24 min 53 s
